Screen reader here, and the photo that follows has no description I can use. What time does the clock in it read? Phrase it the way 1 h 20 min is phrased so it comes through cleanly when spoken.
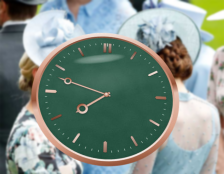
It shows 7 h 48 min
